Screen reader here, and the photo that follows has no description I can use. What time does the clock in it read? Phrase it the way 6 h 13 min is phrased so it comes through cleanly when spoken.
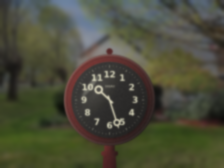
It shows 10 h 27 min
